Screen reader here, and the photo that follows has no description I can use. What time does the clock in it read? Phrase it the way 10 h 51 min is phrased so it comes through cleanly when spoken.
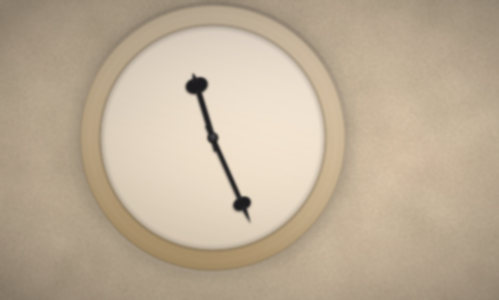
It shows 11 h 26 min
